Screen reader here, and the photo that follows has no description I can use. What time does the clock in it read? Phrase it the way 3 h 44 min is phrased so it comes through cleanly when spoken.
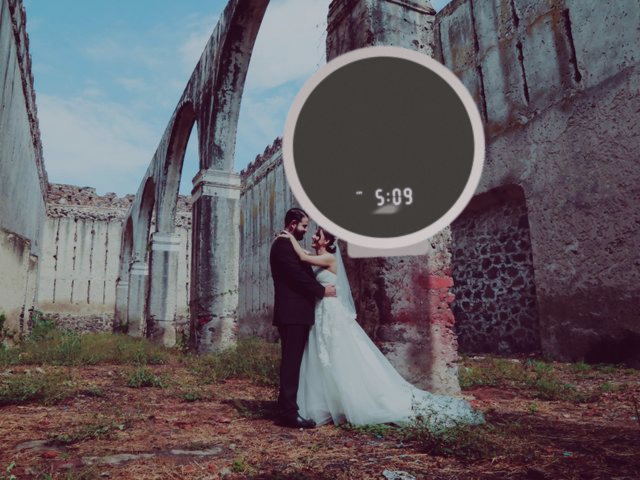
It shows 5 h 09 min
